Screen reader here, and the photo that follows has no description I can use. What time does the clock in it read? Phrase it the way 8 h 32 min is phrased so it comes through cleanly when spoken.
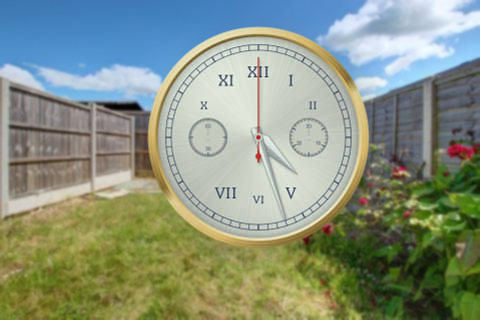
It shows 4 h 27 min
